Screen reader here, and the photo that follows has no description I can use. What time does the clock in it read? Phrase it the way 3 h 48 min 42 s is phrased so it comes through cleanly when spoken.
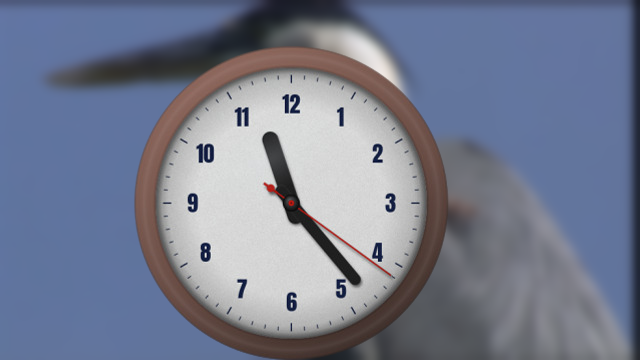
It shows 11 h 23 min 21 s
